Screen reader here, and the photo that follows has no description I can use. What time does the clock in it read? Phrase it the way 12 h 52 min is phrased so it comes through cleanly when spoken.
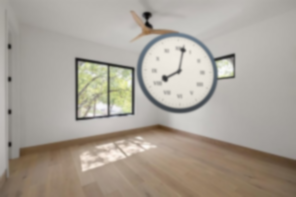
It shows 8 h 02 min
